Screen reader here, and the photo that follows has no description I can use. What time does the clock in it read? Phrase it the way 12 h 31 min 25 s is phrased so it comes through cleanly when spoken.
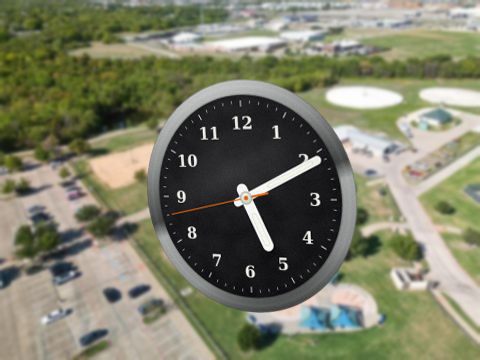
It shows 5 h 10 min 43 s
